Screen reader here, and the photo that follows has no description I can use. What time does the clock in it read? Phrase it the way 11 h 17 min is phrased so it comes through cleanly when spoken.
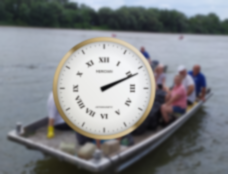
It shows 2 h 11 min
